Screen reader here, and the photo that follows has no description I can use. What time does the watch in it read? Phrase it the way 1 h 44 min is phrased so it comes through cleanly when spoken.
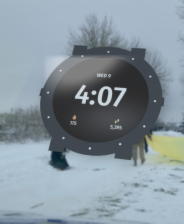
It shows 4 h 07 min
